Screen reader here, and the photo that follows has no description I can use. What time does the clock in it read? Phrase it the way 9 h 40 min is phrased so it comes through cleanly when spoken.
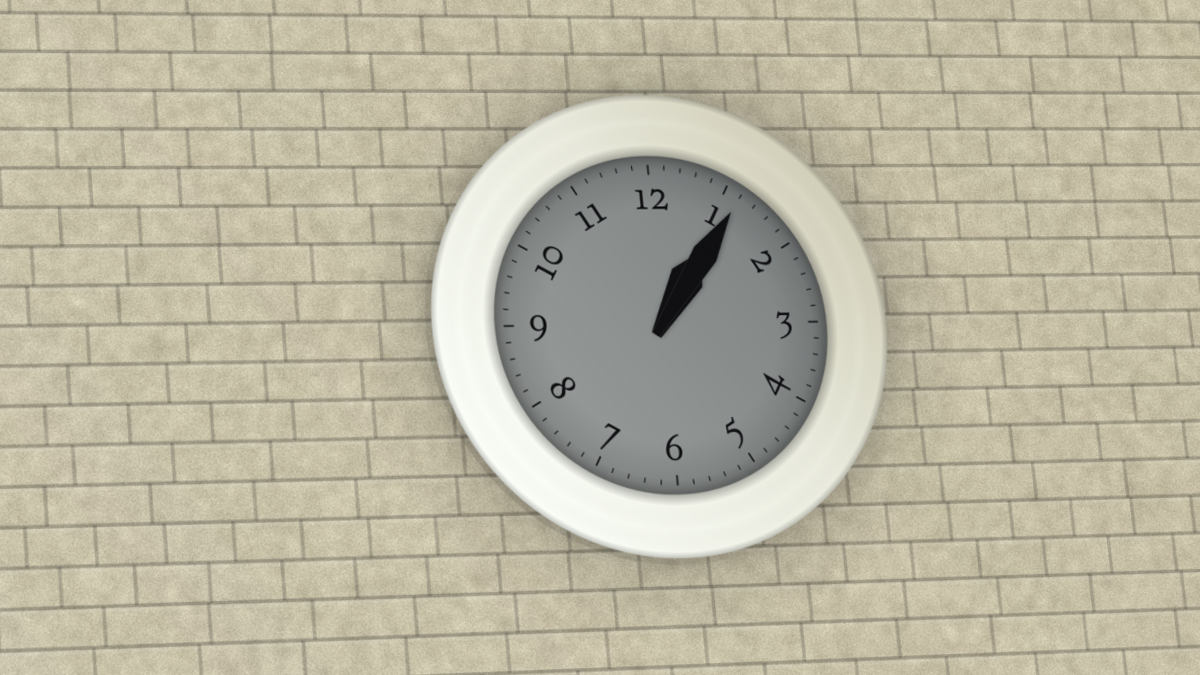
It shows 1 h 06 min
